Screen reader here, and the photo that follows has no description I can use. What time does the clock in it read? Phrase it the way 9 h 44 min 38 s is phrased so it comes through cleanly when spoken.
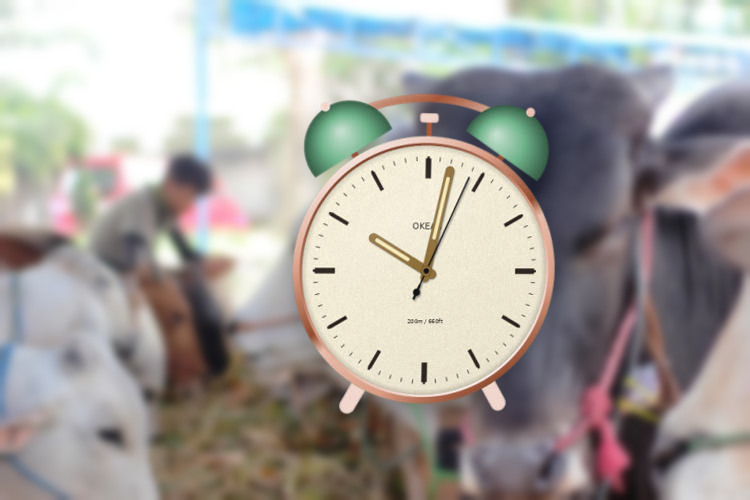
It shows 10 h 02 min 04 s
